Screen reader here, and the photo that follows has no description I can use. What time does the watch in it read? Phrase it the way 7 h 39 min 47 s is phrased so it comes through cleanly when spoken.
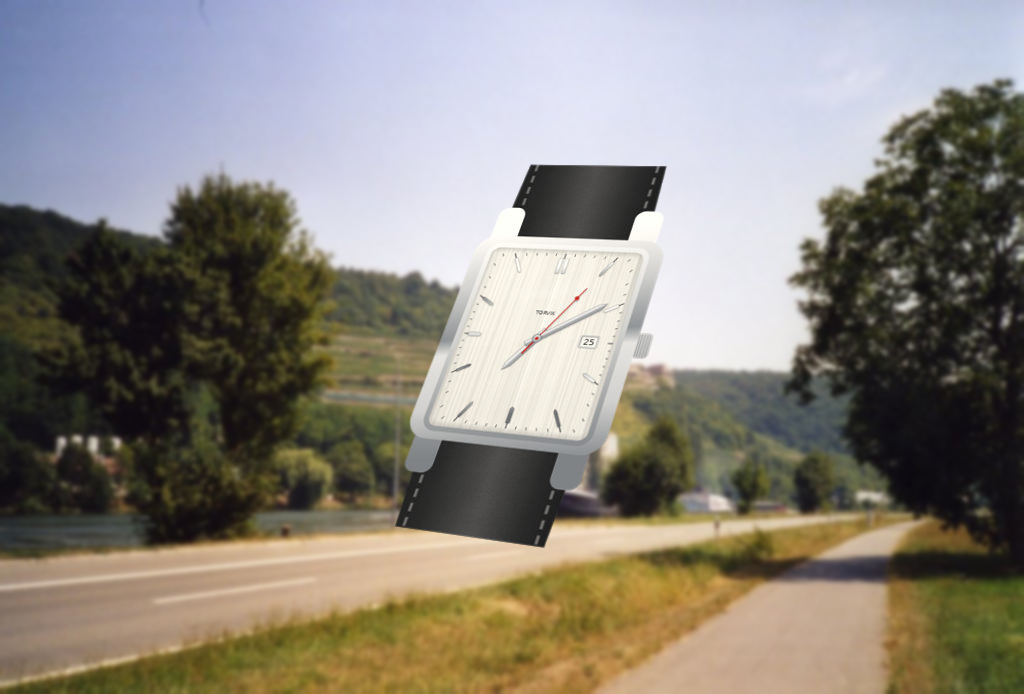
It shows 7 h 09 min 05 s
